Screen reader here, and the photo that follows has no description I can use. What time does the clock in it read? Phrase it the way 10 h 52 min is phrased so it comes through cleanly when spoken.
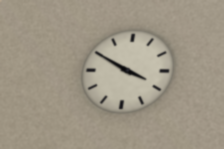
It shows 3 h 50 min
